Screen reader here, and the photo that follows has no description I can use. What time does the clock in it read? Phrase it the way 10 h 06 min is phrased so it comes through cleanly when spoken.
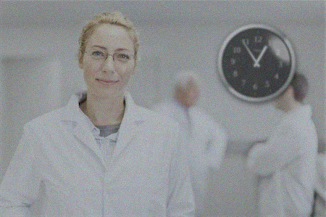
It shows 12 h 54 min
